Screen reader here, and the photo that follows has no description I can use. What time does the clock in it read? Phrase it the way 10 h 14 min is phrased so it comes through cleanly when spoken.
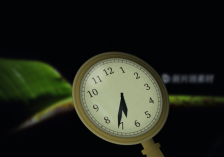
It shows 6 h 36 min
